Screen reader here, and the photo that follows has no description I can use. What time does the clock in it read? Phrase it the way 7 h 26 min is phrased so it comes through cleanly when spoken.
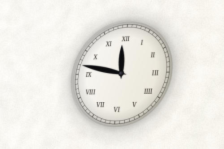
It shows 11 h 47 min
